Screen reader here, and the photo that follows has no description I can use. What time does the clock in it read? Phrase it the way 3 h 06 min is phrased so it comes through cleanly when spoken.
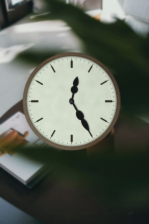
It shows 12 h 25 min
